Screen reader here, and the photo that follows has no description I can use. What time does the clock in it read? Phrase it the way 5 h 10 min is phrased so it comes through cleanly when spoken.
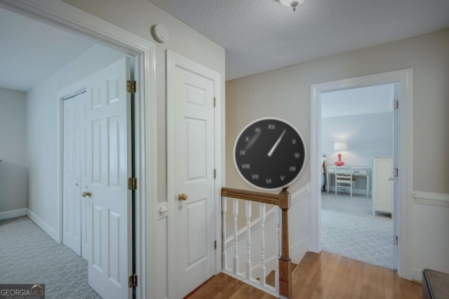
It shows 1 h 05 min
